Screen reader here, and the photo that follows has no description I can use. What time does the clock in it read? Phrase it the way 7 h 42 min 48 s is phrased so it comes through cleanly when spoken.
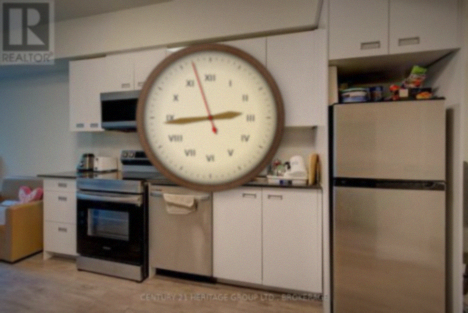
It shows 2 h 43 min 57 s
